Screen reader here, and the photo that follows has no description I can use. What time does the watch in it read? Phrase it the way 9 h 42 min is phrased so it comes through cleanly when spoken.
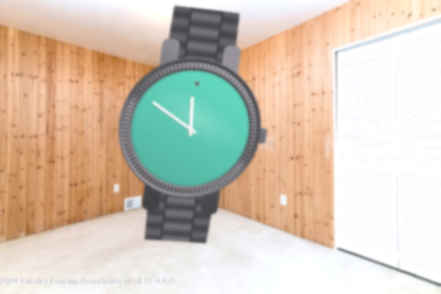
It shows 11 h 50 min
